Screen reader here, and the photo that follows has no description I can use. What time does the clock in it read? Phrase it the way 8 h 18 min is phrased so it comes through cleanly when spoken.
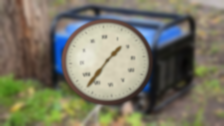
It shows 1 h 37 min
